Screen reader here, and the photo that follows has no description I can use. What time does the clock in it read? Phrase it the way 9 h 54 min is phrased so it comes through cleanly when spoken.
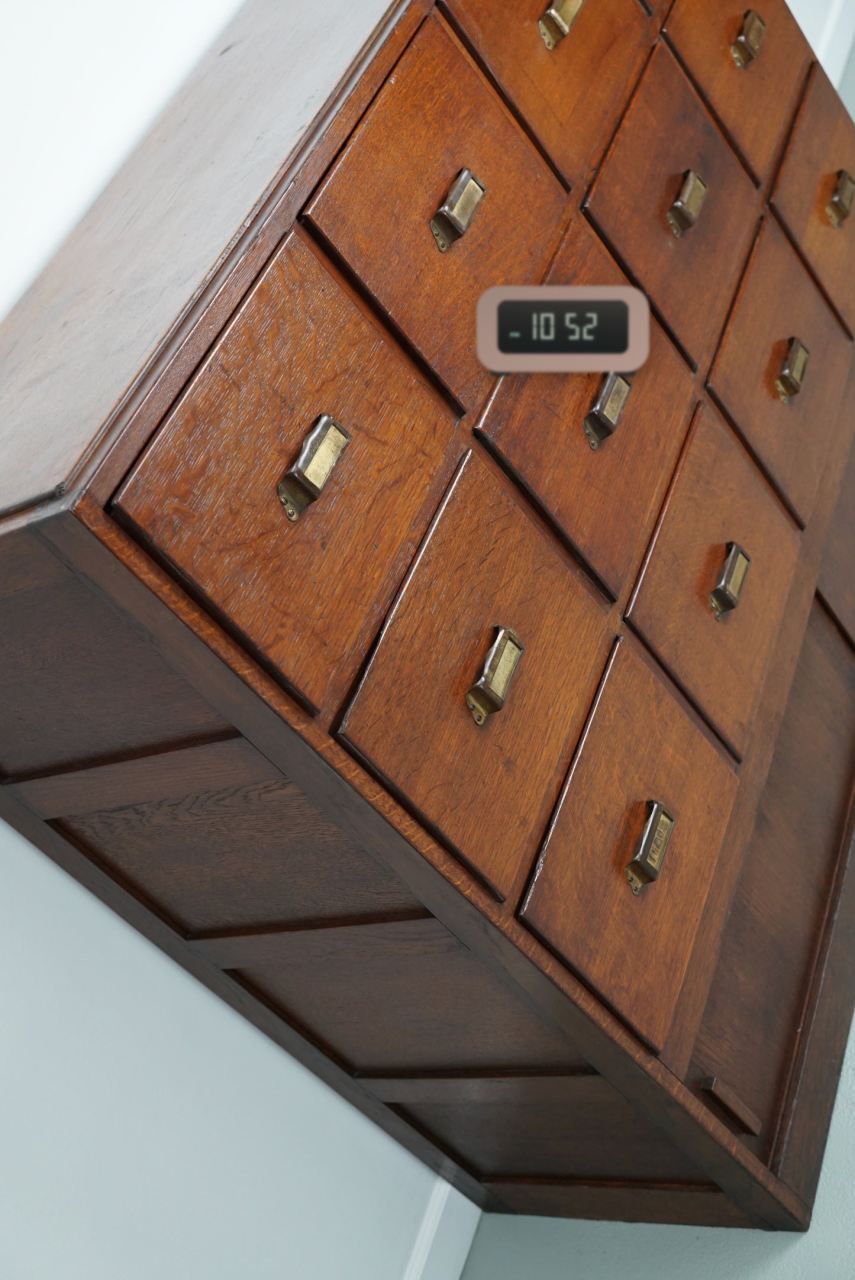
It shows 10 h 52 min
